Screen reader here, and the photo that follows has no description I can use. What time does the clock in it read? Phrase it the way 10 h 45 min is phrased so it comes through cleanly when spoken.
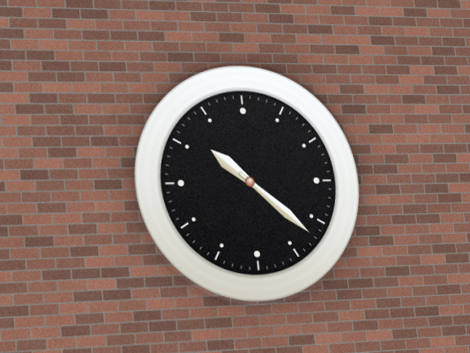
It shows 10 h 22 min
